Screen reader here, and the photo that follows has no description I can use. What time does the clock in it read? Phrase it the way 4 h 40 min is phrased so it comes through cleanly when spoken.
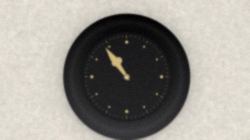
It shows 10 h 54 min
